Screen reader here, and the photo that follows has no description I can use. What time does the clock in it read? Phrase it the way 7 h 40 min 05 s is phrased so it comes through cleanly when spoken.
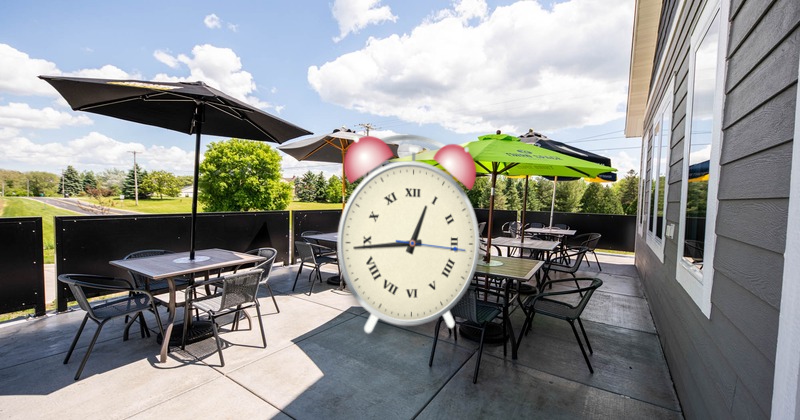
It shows 12 h 44 min 16 s
